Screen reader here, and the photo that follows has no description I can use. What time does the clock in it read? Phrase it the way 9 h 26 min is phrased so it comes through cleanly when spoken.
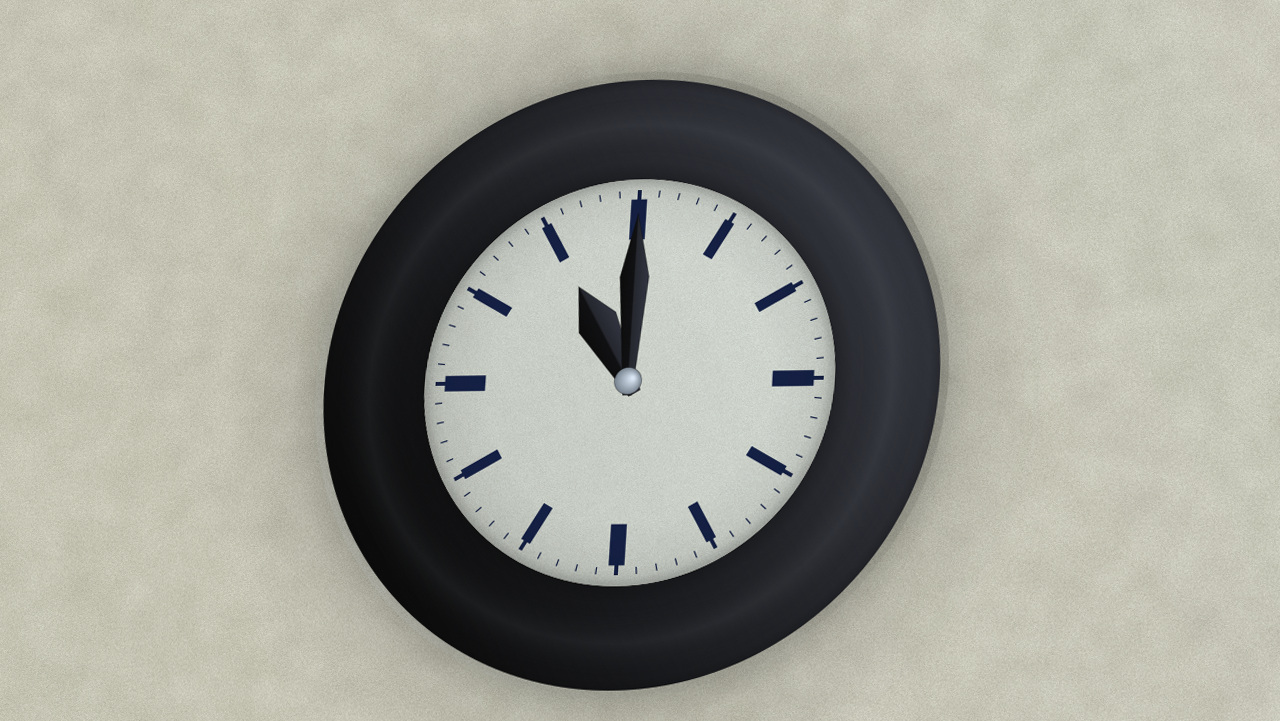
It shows 11 h 00 min
